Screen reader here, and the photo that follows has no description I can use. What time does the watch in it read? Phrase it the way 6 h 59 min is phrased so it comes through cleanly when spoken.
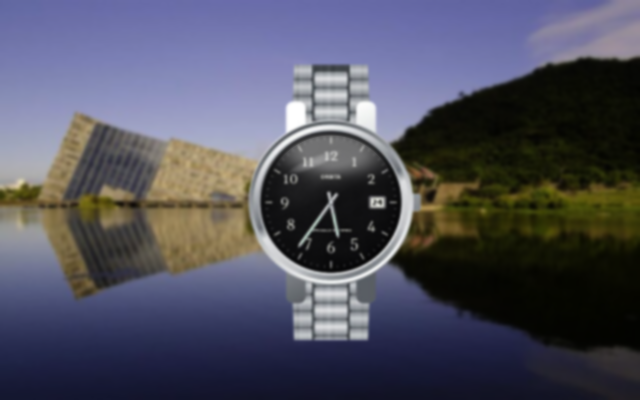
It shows 5 h 36 min
